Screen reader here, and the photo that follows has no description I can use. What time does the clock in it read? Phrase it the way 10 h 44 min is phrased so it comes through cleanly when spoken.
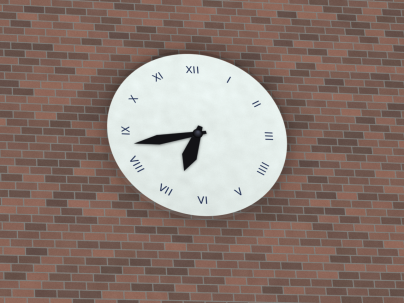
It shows 6 h 43 min
